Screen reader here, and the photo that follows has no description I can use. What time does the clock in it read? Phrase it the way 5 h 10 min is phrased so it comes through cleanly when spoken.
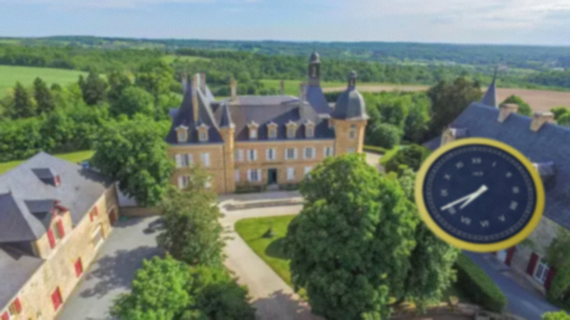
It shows 7 h 41 min
